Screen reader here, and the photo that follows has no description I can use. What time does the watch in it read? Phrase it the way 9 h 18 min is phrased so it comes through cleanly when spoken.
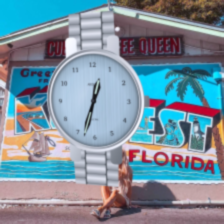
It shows 12 h 33 min
